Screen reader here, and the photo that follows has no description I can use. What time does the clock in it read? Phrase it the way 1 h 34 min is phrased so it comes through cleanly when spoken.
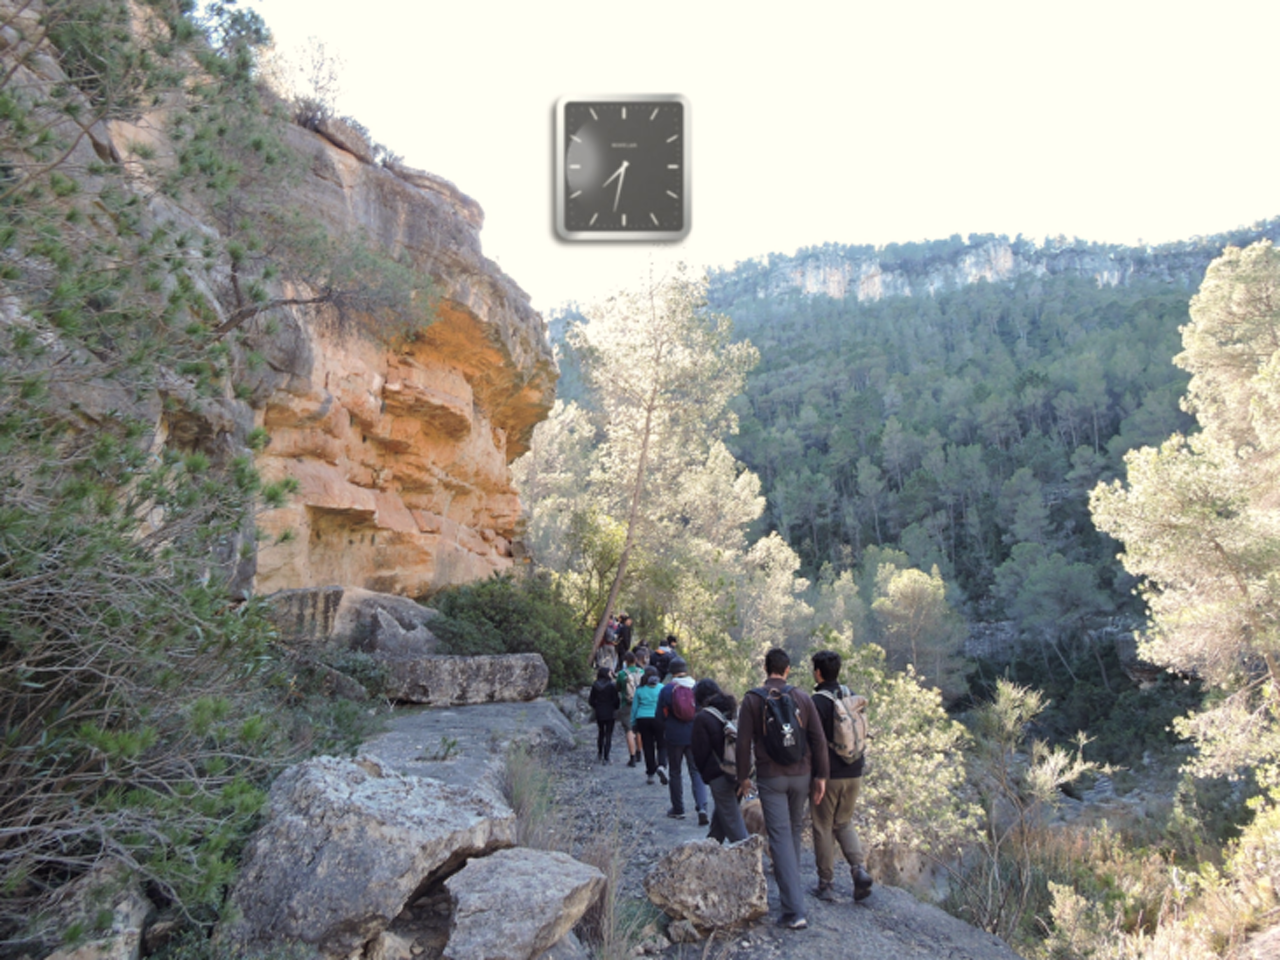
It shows 7 h 32 min
